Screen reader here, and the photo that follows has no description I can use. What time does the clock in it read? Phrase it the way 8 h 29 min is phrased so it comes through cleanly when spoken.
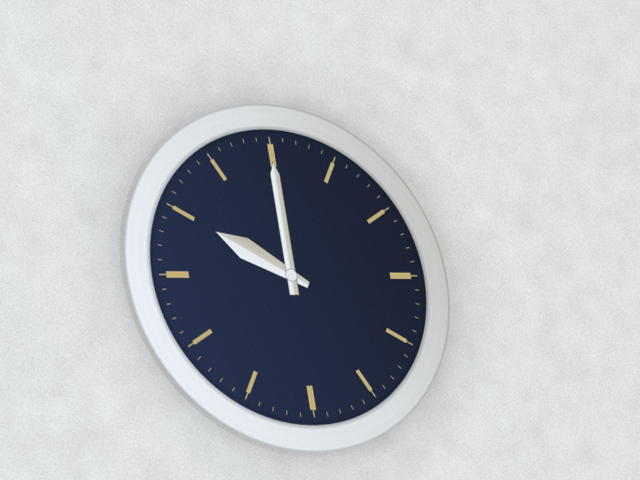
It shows 10 h 00 min
